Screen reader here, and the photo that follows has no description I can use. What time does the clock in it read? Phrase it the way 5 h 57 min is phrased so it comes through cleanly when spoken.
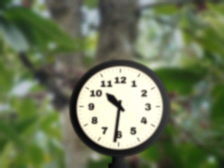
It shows 10 h 31 min
